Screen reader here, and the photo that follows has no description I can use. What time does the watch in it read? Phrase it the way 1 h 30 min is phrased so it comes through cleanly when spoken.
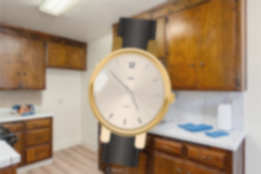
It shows 4 h 51 min
